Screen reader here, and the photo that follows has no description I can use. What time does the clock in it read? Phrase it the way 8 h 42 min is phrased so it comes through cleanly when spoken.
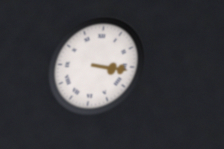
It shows 3 h 16 min
